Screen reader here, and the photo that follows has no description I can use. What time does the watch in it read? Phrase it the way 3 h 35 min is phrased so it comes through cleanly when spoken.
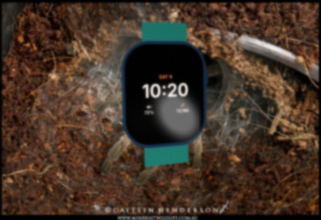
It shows 10 h 20 min
